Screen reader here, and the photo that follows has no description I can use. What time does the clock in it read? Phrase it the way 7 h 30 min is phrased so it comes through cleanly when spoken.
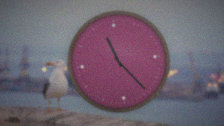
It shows 11 h 24 min
